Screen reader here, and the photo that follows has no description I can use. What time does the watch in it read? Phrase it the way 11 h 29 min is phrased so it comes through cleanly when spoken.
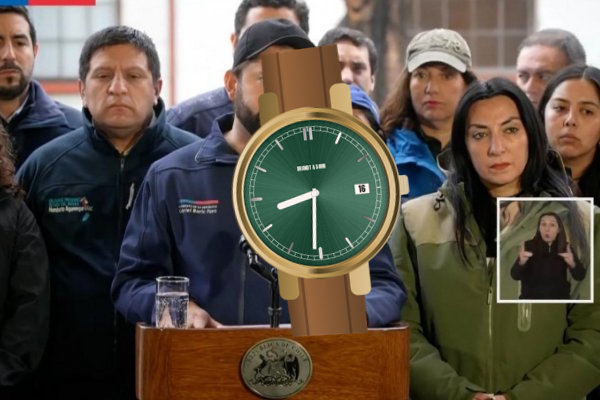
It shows 8 h 31 min
